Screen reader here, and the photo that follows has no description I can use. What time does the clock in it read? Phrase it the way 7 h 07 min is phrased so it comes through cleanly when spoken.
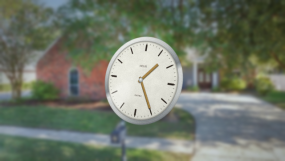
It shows 1 h 25 min
